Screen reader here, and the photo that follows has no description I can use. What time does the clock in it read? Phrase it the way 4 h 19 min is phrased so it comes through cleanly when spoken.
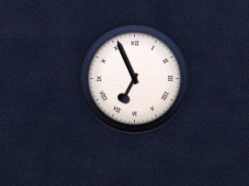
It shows 6 h 56 min
